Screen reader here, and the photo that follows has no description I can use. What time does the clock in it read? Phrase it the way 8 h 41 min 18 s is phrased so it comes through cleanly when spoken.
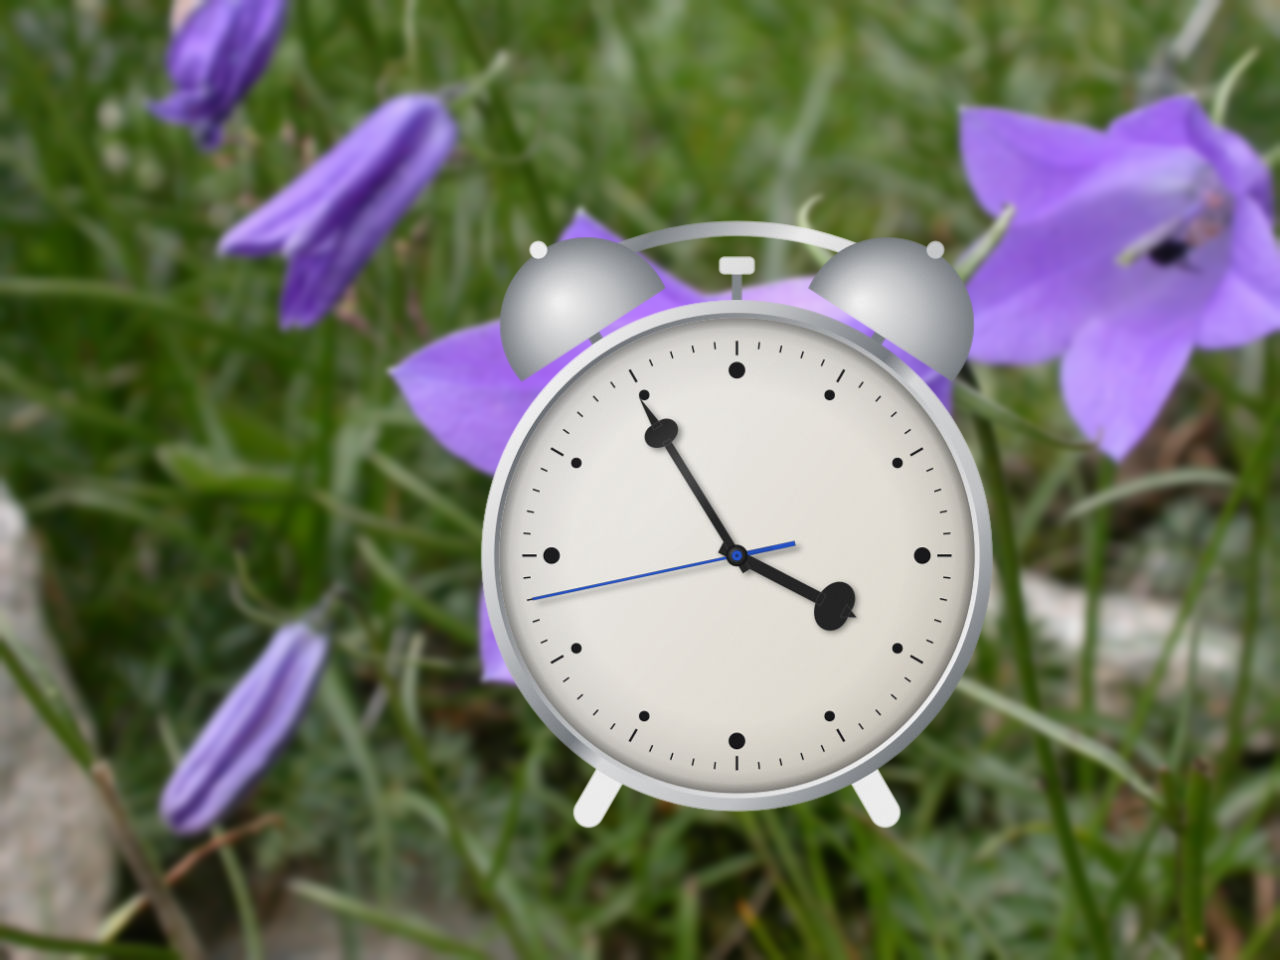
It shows 3 h 54 min 43 s
